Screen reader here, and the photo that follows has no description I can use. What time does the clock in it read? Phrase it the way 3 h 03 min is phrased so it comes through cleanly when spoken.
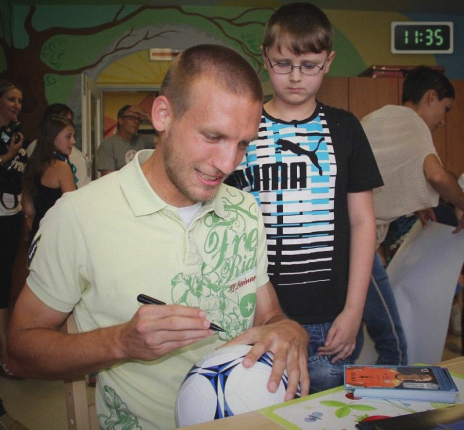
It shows 11 h 35 min
